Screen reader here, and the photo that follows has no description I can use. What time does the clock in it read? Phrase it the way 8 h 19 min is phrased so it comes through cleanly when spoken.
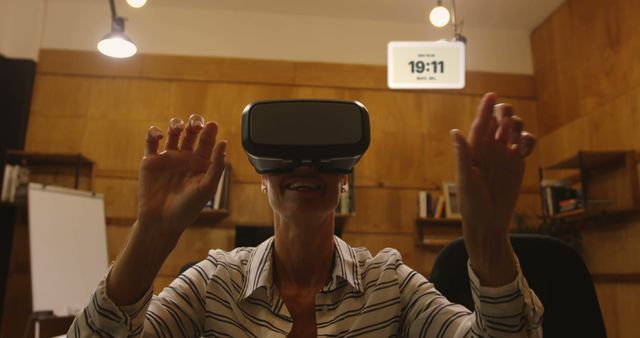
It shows 19 h 11 min
